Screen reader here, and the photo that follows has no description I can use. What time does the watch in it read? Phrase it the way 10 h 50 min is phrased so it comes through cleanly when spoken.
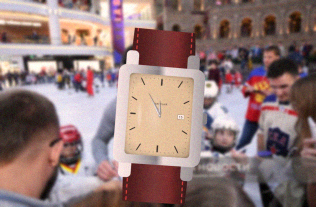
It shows 11 h 55 min
